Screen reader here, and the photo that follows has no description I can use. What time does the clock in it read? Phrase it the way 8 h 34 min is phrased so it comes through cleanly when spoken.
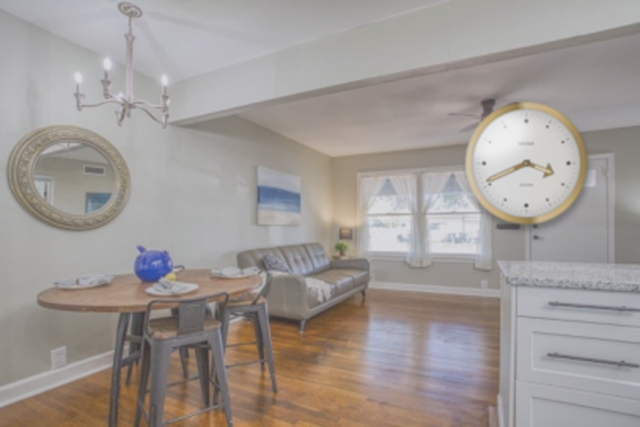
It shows 3 h 41 min
